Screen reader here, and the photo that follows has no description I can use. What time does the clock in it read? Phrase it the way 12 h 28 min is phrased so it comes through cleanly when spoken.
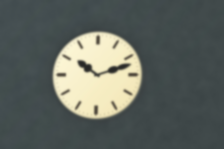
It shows 10 h 12 min
